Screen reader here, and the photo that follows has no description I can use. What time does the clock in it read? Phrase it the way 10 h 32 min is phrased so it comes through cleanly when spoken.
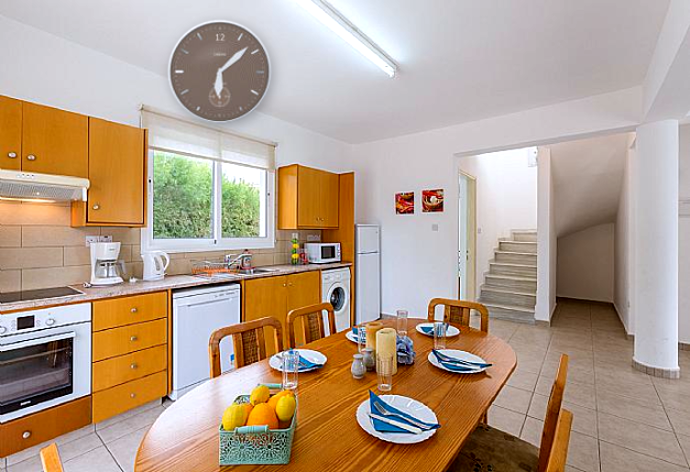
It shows 6 h 08 min
